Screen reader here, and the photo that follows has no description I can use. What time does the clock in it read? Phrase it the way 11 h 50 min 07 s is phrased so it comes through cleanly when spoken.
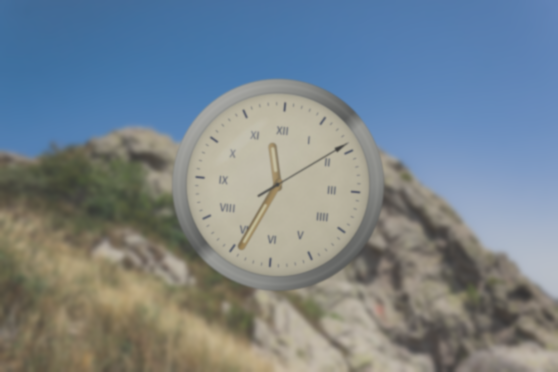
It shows 11 h 34 min 09 s
